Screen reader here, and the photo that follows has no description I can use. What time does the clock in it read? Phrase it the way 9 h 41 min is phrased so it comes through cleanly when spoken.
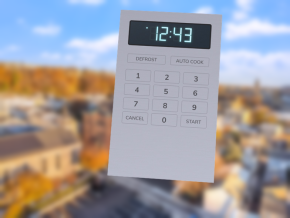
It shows 12 h 43 min
